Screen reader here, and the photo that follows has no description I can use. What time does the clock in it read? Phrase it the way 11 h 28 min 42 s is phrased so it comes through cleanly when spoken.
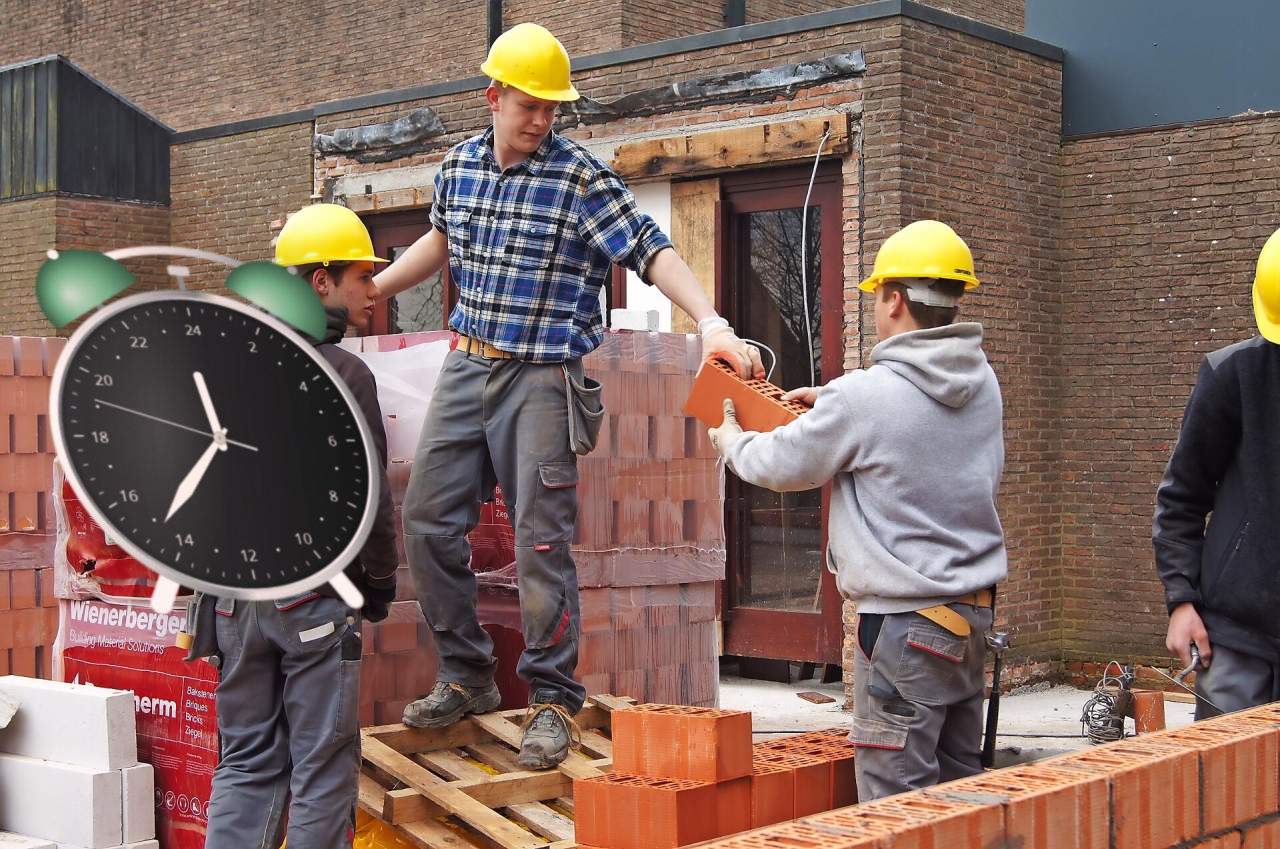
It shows 23 h 36 min 48 s
